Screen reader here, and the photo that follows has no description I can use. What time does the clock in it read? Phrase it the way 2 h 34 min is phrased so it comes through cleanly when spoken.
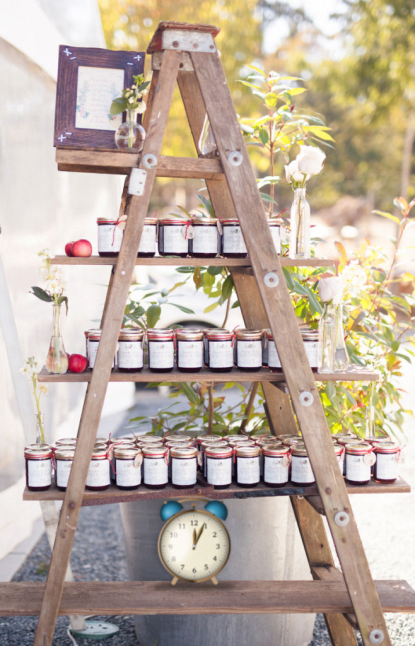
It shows 12 h 04 min
